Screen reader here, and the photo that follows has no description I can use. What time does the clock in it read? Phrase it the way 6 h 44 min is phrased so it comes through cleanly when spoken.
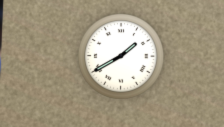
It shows 1 h 40 min
